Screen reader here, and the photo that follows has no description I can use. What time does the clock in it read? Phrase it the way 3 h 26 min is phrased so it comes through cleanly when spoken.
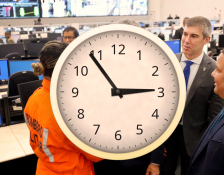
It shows 2 h 54 min
